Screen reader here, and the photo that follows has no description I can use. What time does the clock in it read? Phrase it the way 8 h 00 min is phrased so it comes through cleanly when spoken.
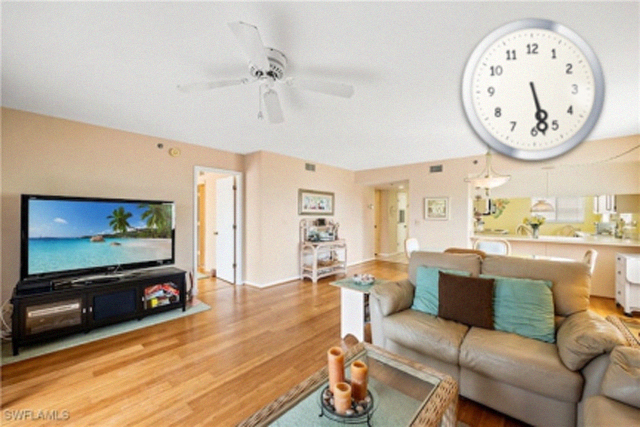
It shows 5 h 28 min
